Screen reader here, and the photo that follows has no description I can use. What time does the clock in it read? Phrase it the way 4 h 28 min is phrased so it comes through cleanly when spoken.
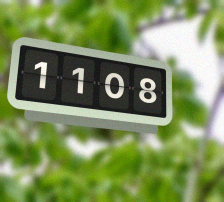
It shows 11 h 08 min
